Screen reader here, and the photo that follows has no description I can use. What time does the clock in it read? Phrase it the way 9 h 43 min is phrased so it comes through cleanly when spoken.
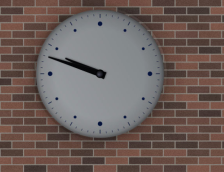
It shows 9 h 48 min
